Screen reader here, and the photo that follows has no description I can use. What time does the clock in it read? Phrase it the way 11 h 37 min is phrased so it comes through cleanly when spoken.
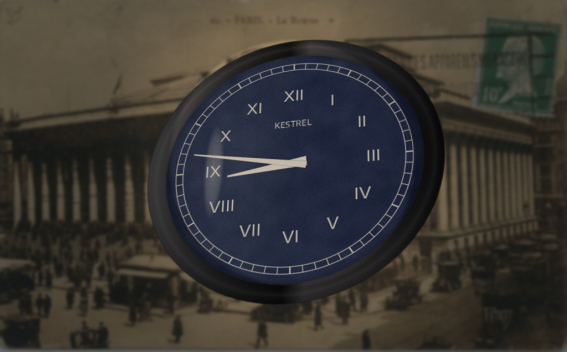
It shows 8 h 47 min
